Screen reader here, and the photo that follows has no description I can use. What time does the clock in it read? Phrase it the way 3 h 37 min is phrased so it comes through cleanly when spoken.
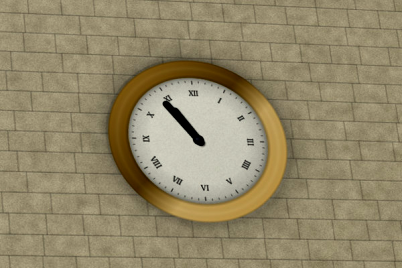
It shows 10 h 54 min
